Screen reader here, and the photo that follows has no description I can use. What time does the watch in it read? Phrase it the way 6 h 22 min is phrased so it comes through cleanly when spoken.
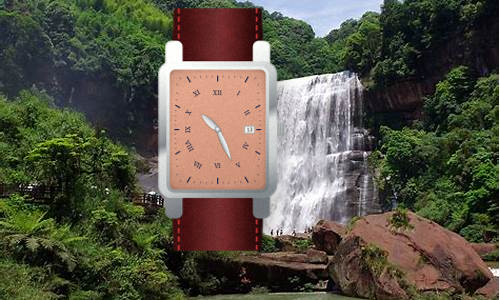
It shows 10 h 26 min
